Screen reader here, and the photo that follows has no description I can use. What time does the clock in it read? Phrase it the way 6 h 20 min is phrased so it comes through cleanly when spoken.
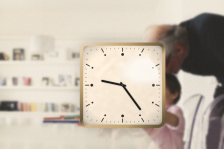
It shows 9 h 24 min
